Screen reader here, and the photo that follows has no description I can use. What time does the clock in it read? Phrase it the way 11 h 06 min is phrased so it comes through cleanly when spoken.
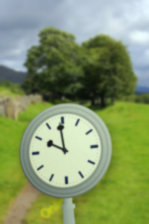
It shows 9 h 59 min
